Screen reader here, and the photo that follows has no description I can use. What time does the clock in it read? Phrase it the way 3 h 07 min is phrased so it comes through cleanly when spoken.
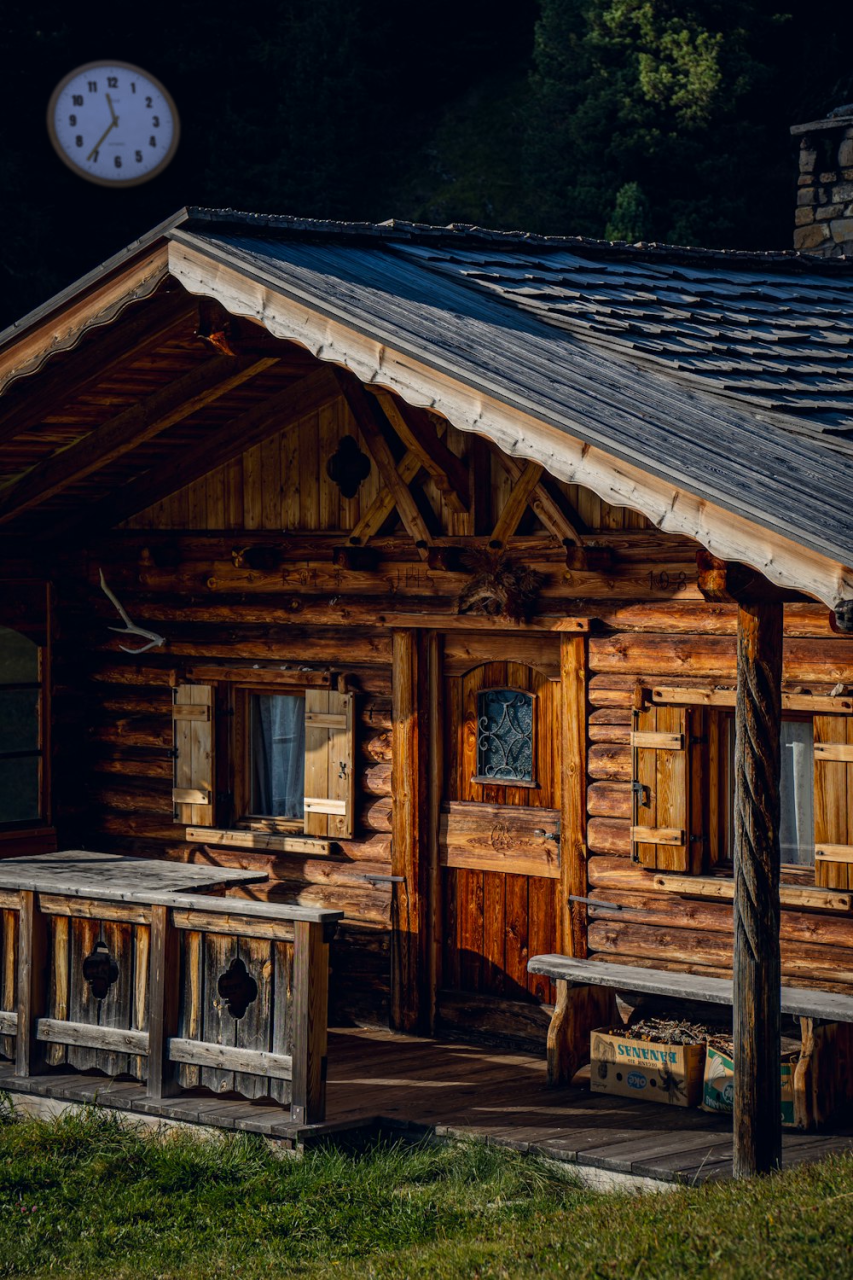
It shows 11 h 36 min
